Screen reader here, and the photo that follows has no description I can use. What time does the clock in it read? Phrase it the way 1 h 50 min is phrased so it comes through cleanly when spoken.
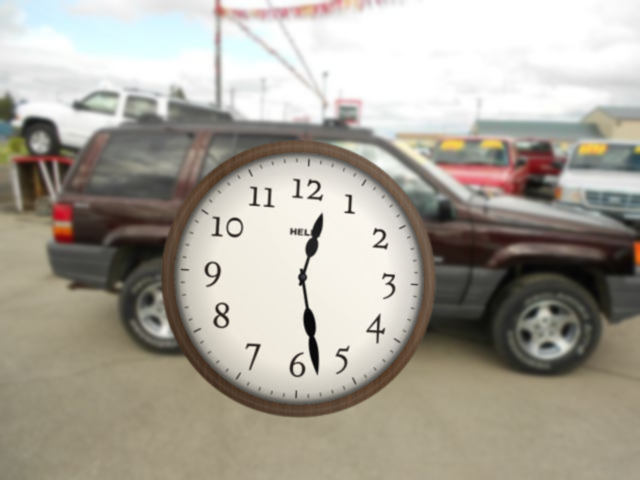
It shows 12 h 28 min
